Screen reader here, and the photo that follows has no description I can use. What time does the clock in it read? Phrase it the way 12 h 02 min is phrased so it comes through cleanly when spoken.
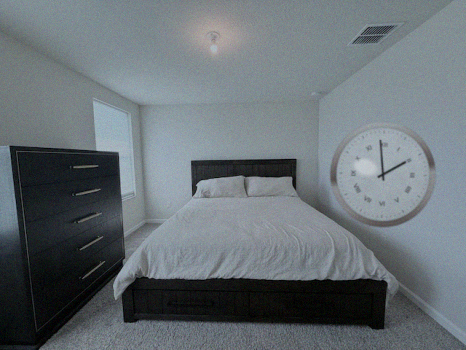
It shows 1 h 59 min
